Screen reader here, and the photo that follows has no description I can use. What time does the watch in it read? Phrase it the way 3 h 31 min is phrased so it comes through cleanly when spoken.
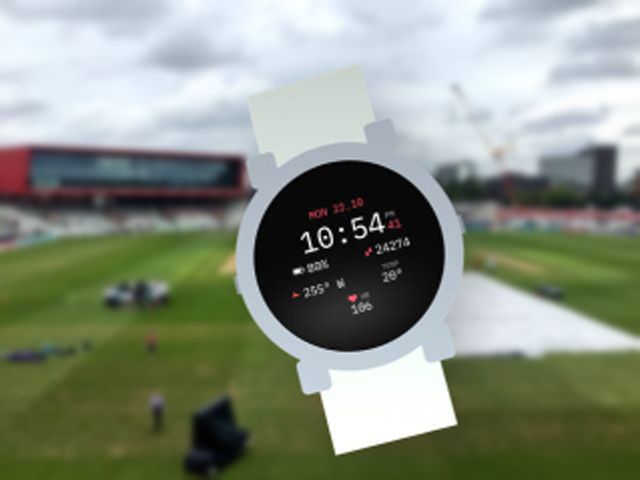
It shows 10 h 54 min
